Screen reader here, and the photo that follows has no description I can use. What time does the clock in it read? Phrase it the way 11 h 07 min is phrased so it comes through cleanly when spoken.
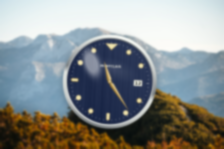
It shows 11 h 24 min
